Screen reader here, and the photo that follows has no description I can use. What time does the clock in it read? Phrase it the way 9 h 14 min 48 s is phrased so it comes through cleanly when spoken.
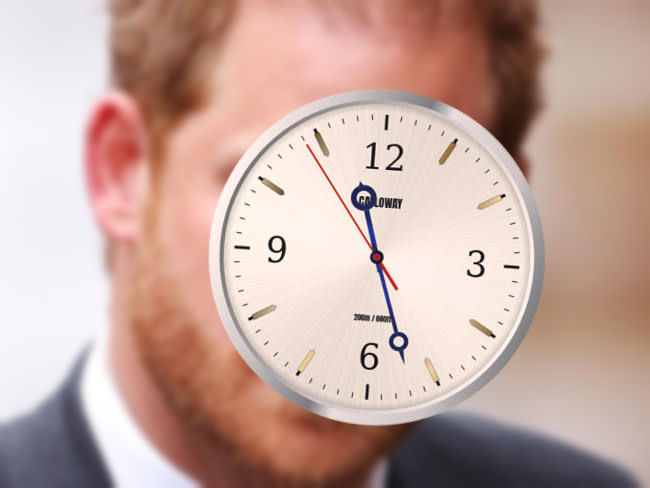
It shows 11 h 26 min 54 s
